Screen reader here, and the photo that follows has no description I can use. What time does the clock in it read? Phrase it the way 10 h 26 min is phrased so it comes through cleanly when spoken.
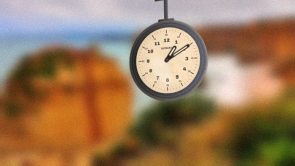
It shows 1 h 10 min
